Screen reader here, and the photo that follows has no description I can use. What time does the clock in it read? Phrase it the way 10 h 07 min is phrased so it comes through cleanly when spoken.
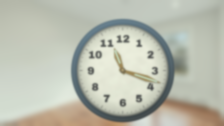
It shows 11 h 18 min
